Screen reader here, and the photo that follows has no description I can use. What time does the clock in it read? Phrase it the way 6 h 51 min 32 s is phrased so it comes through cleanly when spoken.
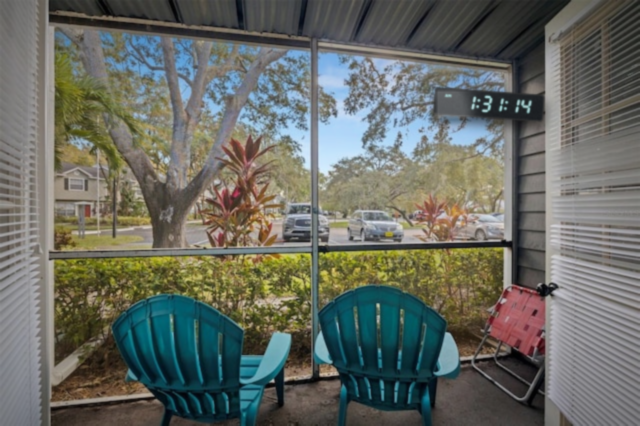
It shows 1 h 31 min 14 s
